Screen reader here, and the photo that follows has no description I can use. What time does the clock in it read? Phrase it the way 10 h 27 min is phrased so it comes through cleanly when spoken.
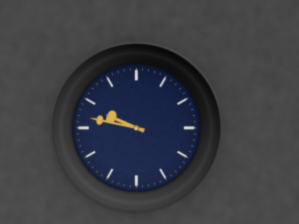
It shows 9 h 47 min
